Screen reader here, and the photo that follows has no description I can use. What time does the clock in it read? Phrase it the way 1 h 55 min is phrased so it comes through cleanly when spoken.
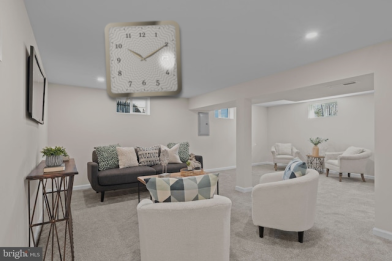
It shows 10 h 10 min
